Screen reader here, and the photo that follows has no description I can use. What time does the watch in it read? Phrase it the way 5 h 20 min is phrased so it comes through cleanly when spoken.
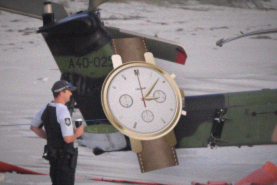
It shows 3 h 08 min
